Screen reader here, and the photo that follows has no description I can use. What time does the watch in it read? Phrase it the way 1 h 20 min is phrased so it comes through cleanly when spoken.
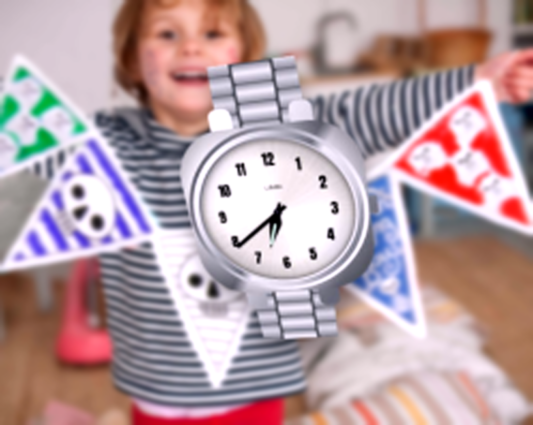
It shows 6 h 39 min
